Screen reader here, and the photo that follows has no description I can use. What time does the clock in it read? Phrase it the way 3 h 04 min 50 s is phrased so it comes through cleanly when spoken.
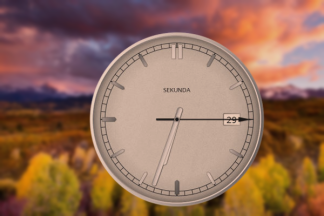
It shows 6 h 33 min 15 s
